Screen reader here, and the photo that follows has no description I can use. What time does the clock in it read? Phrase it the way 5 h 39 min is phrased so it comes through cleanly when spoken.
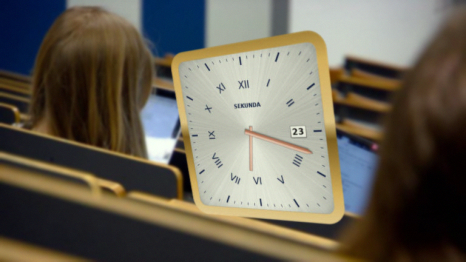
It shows 6 h 18 min
